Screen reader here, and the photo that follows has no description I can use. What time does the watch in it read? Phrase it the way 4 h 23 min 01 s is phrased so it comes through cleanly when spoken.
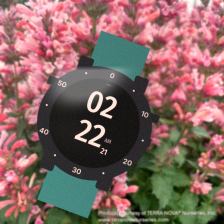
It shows 2 h 22 min 21 s
